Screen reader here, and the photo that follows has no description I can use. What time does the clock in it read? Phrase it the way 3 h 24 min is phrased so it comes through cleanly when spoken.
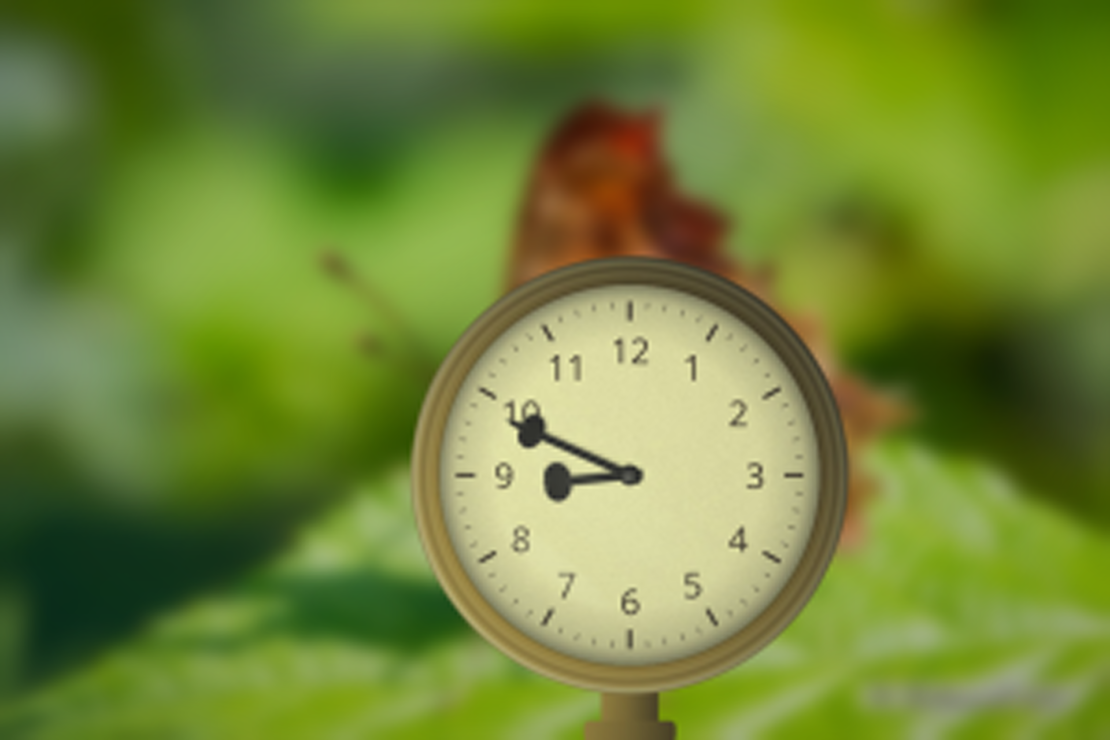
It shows 8 h 49 min
